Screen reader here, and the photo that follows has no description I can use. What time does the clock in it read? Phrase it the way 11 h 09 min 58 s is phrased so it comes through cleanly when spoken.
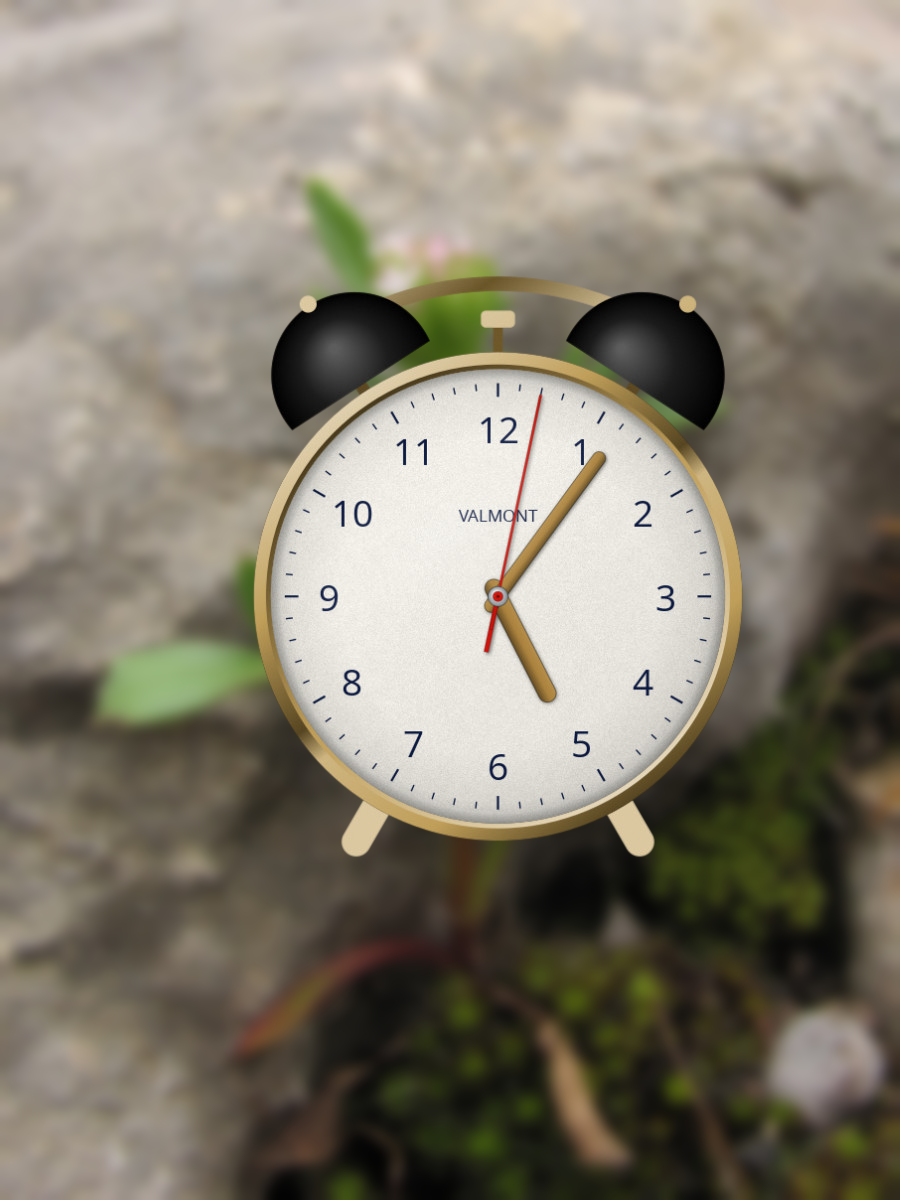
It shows 5 h 06 min 02 s
